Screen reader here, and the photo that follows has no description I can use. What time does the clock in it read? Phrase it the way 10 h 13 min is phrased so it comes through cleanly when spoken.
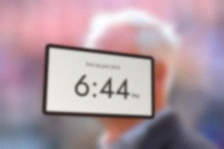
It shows 6 h 44 min
